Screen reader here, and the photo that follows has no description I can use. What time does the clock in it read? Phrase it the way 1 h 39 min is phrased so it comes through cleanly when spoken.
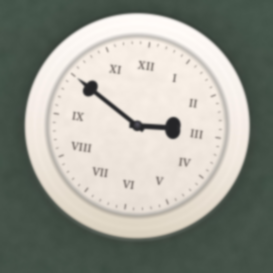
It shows 2 h 50 min
